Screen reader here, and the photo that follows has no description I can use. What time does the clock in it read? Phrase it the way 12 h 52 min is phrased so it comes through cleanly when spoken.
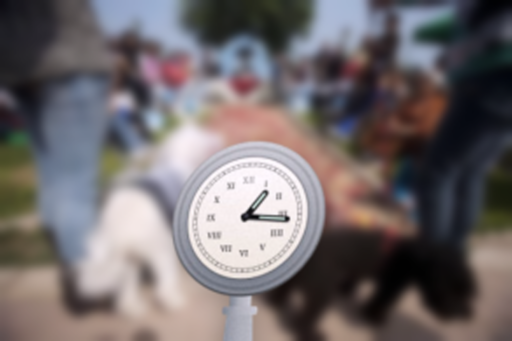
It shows 1 h 16 min
